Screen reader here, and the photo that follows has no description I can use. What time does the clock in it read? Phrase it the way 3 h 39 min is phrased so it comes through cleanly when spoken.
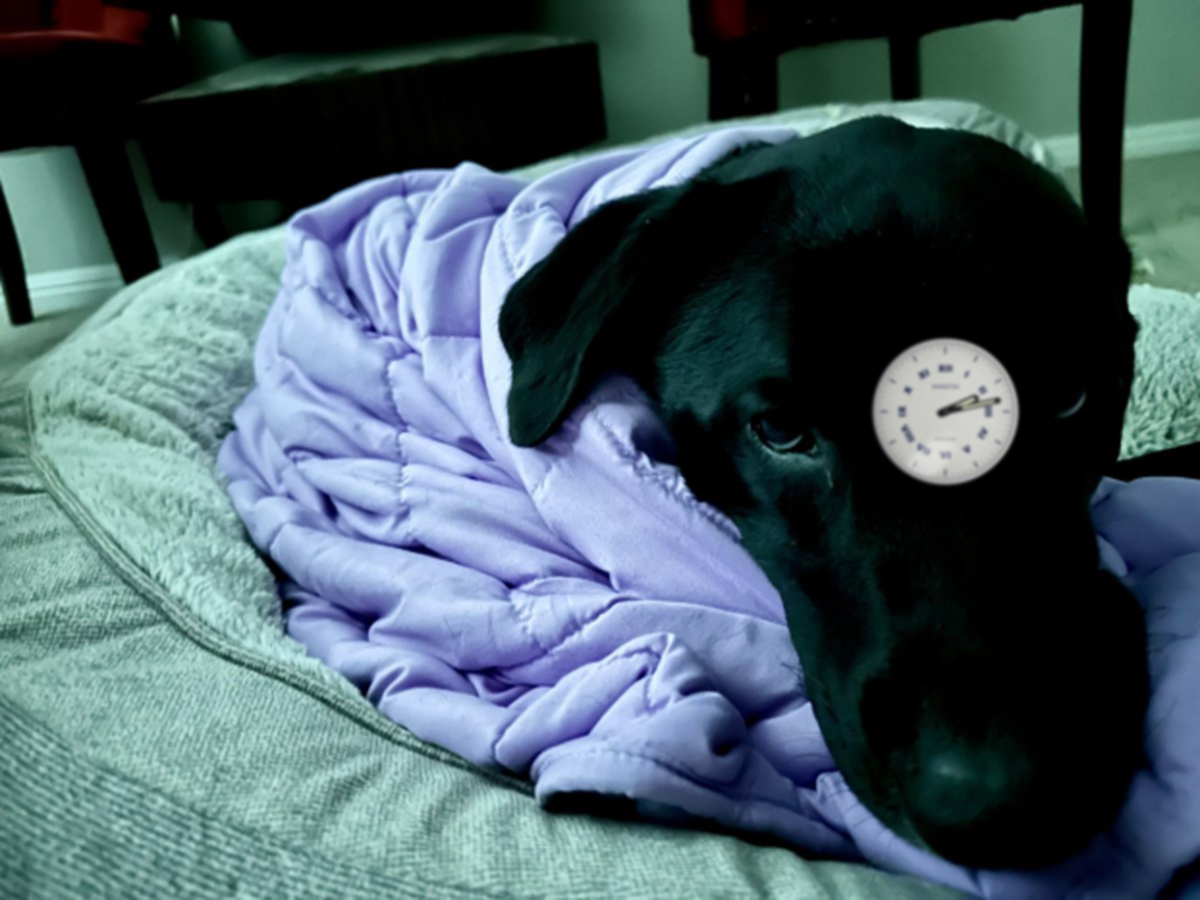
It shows 2 h 13 min
